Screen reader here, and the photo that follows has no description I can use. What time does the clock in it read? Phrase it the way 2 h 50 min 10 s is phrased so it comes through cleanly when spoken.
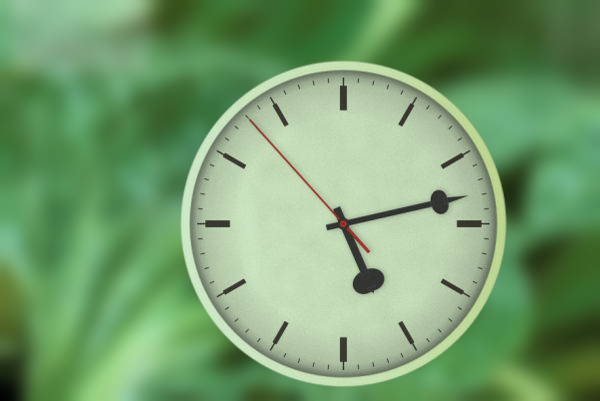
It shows 5 h 12 min 53 s
